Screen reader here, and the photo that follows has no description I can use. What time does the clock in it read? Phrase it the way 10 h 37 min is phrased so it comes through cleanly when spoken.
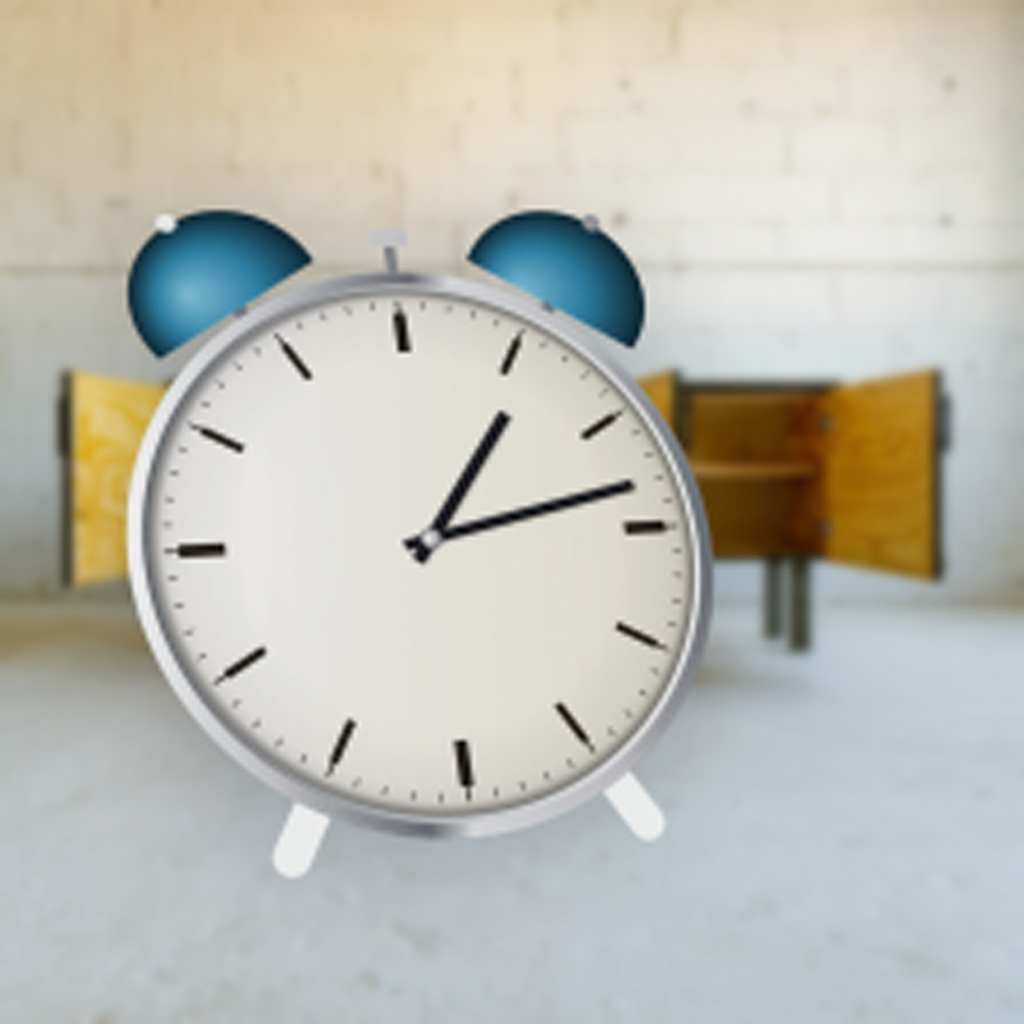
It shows 1 h 13 min
